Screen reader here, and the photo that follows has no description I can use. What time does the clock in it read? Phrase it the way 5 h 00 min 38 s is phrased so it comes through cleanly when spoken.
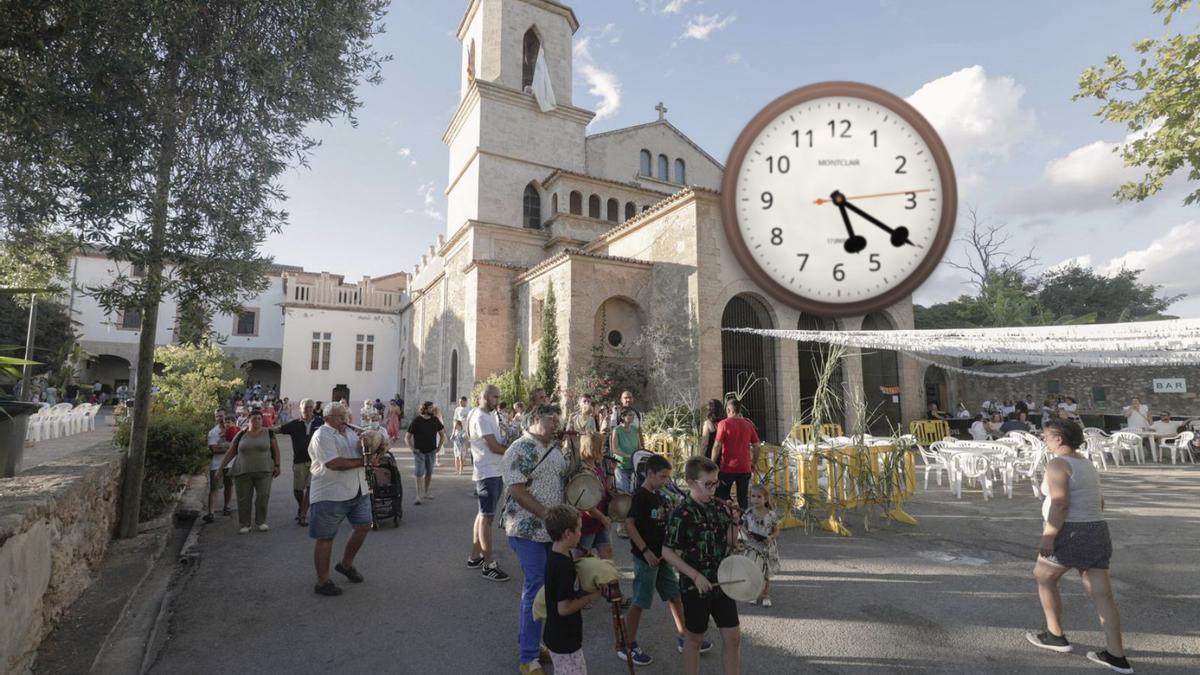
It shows 5 h 20 min 14 s
